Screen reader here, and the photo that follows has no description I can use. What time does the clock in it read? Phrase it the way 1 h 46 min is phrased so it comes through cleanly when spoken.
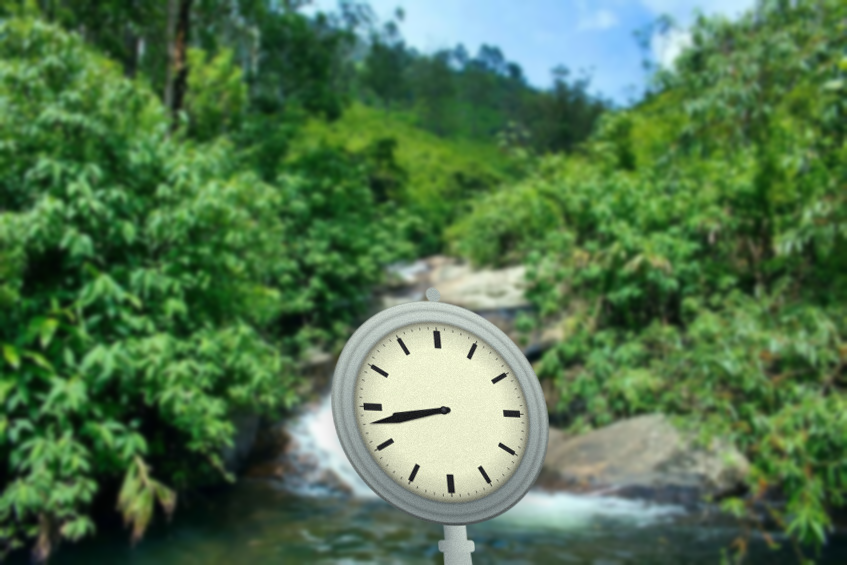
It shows 8 h 43 min
